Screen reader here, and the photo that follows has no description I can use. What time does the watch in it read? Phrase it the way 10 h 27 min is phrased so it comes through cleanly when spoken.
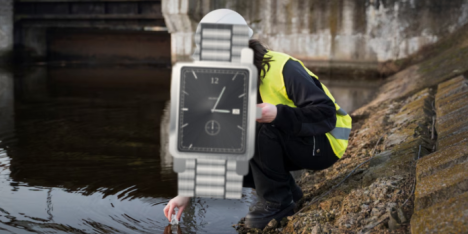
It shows 3 h 04 min
